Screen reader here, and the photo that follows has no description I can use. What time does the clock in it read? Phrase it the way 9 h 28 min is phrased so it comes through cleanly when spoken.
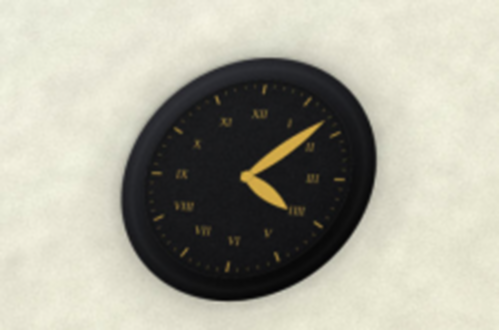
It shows 4 h 08 min
